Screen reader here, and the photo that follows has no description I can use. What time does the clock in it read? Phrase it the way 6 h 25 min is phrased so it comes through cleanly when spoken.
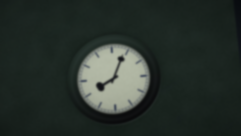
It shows 8 h 04 min
